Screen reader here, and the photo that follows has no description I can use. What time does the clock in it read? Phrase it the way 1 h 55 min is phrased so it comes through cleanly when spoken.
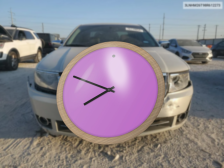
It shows 7 h 48 min
